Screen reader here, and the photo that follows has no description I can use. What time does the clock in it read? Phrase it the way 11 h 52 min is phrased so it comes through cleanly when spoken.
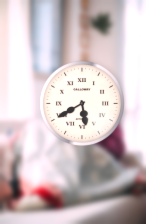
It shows 5 h 40 min
